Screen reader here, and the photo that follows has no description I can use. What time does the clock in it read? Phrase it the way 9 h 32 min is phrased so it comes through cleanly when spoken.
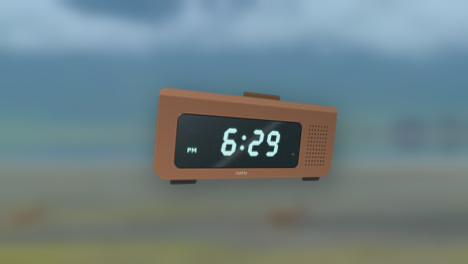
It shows 6 h 29 min
